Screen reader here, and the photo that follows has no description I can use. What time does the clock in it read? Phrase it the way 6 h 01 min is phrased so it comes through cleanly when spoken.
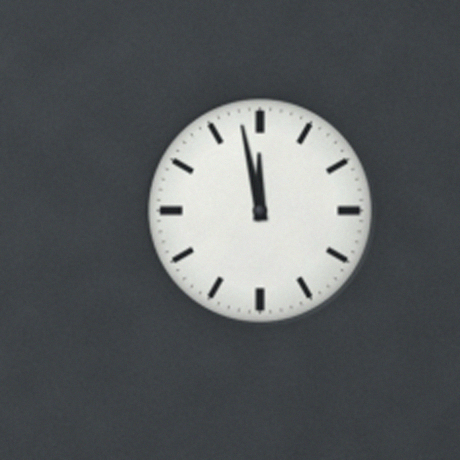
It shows 11 h 58 min
